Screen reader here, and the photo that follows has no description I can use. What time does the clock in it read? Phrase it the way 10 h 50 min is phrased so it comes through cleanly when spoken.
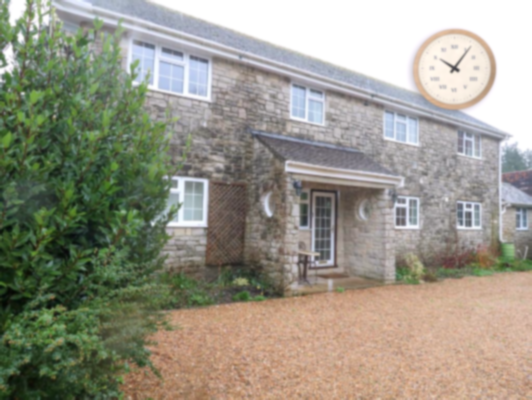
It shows 10 h 06 min
